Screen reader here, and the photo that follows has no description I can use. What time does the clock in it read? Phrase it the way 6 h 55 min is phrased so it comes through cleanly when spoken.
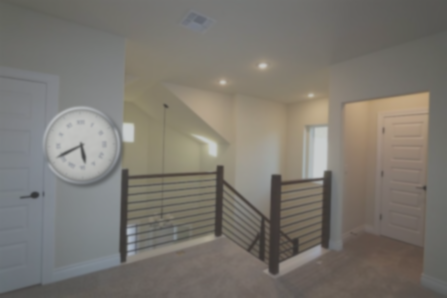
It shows 5 h 41 min
